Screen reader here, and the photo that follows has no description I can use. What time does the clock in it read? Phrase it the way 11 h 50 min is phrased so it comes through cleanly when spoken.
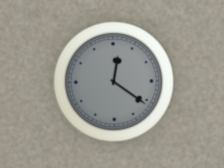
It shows 12 h 21 min
